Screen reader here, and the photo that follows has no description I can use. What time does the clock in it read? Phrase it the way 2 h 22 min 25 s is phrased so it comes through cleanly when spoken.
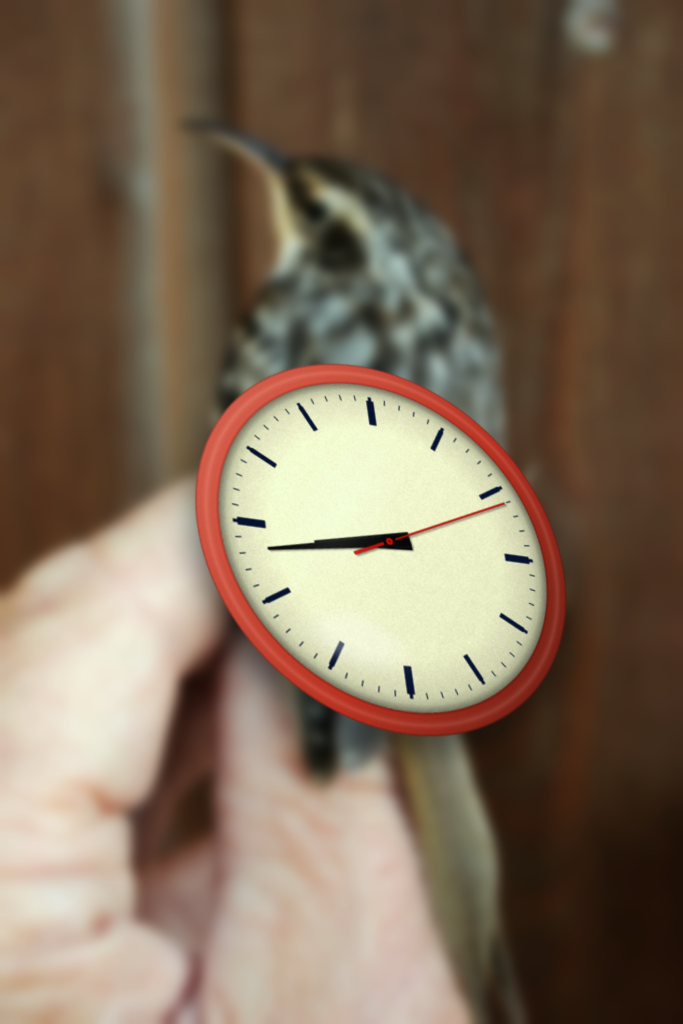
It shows 8 h 43 min 11 s
